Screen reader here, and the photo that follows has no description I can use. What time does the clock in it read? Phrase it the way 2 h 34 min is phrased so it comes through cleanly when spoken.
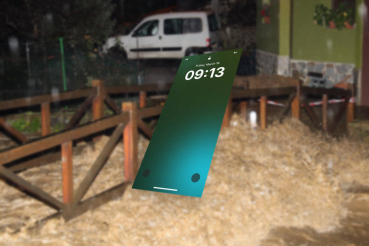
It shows 9 h 13 min
